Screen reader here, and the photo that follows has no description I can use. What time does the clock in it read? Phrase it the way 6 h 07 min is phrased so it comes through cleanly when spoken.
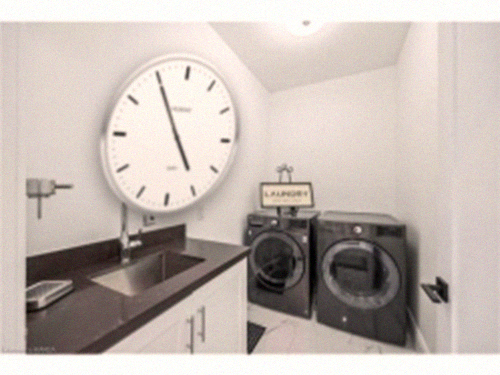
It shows 4 h 55 min
